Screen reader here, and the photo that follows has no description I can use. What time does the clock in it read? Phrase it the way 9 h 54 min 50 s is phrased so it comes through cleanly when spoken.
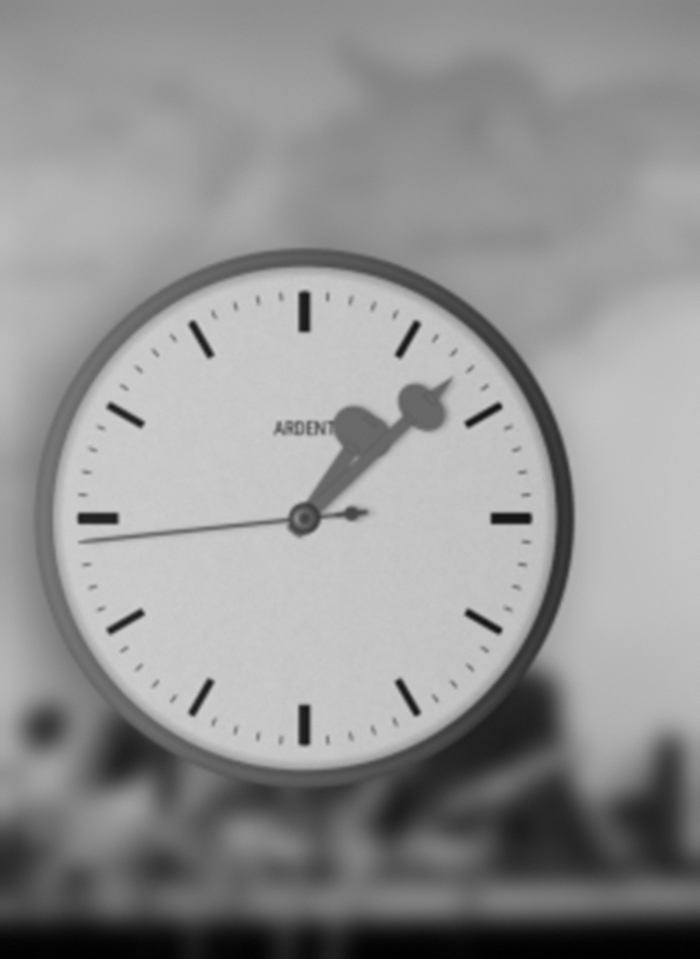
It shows 1 h 07 min 44 s
